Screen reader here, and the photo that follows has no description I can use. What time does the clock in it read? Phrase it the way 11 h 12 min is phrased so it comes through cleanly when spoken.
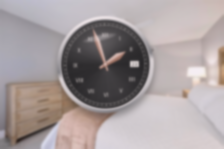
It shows 1 h 57 min
